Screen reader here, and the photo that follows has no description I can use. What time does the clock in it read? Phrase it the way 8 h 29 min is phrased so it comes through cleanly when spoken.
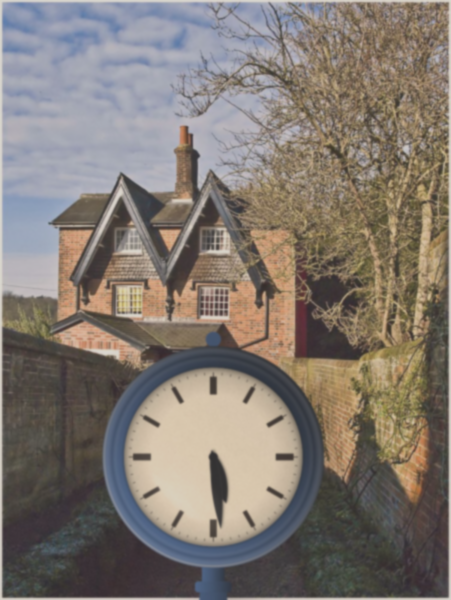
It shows 5 h 29 min
